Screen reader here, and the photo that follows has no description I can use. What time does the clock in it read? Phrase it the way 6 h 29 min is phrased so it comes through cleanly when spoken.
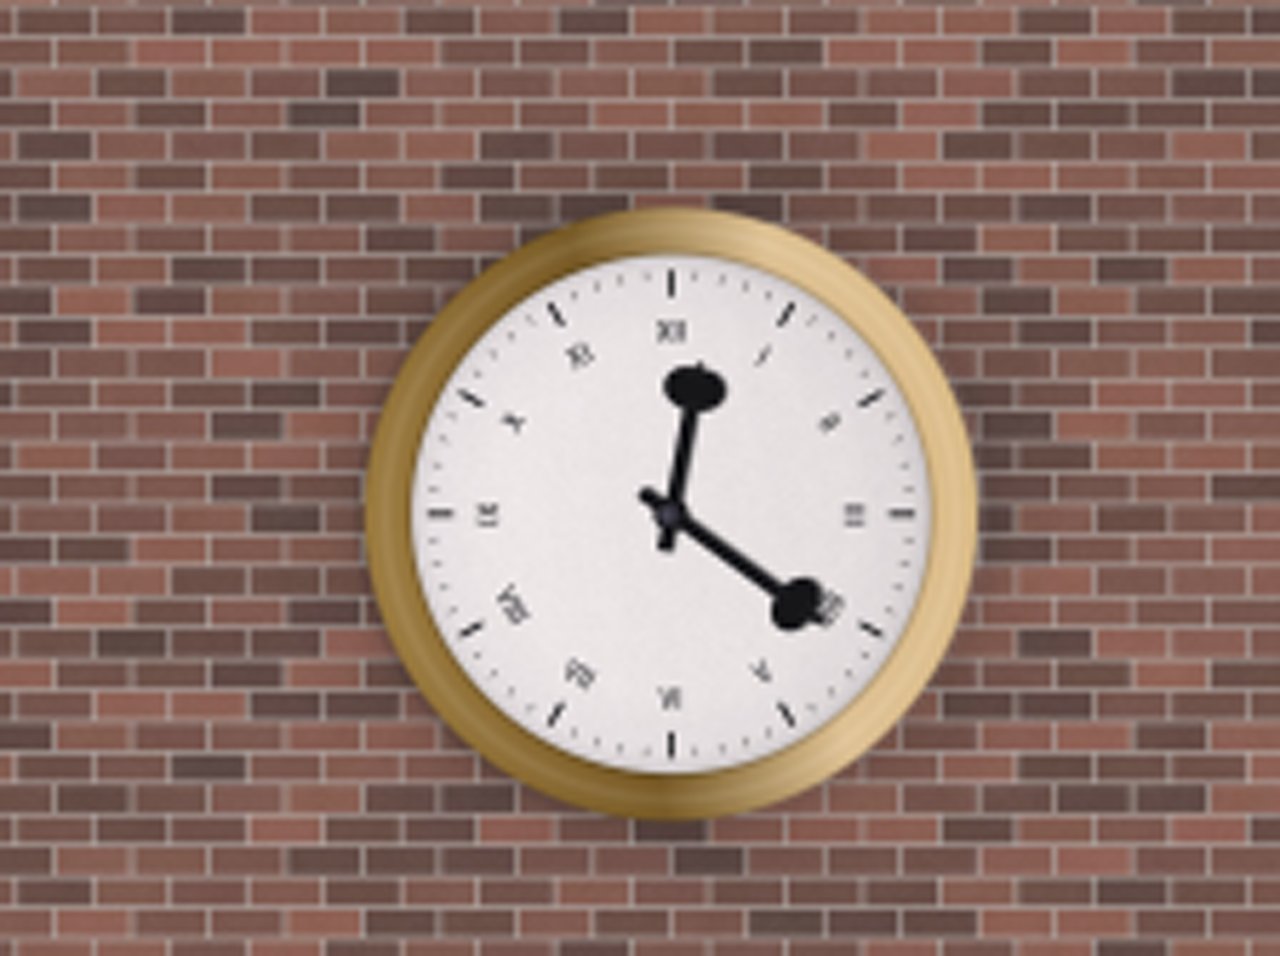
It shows 12 h 21 min
